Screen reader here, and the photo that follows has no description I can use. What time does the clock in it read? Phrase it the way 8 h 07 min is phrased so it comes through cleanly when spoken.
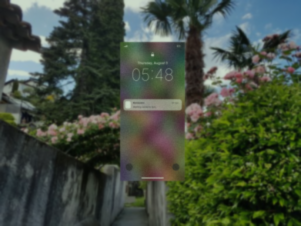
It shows 5 h 48 min
